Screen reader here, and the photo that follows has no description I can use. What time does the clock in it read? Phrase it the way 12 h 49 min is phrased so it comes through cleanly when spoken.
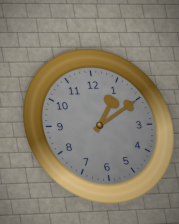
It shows 1 h 10 min
